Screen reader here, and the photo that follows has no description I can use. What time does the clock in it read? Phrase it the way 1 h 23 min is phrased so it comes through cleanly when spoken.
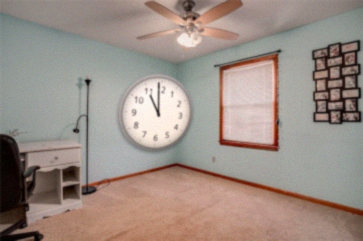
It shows 10 h 59 min
